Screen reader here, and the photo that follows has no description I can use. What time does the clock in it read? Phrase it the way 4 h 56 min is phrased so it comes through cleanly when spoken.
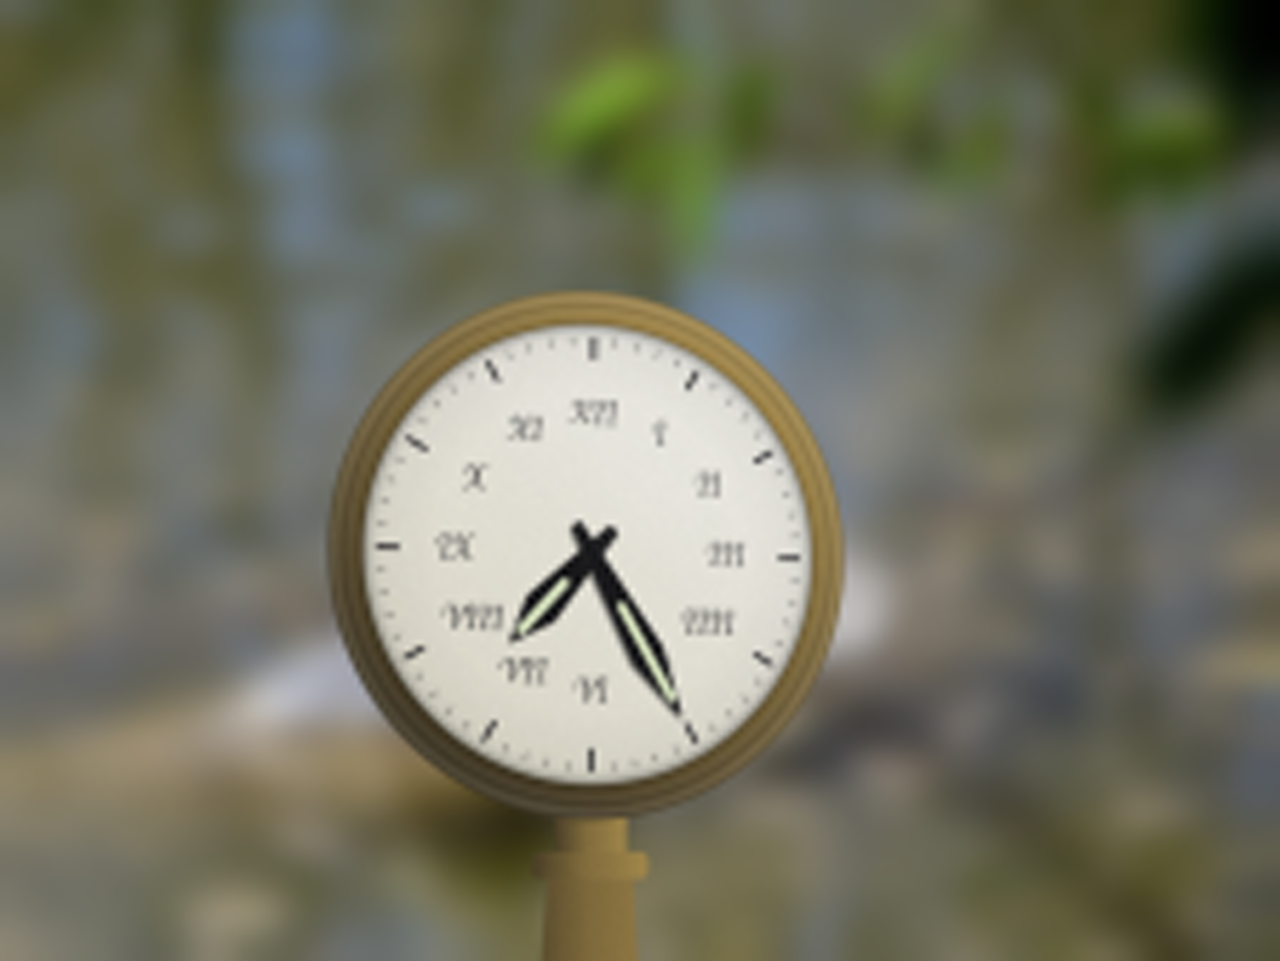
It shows 7 h 25 min
